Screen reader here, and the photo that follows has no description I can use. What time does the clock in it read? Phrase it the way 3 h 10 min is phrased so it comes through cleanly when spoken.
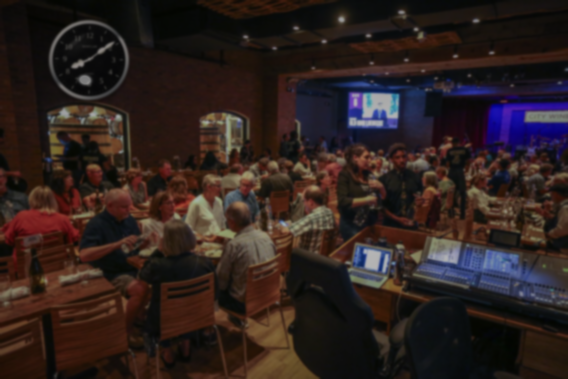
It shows 8 h 09 min
